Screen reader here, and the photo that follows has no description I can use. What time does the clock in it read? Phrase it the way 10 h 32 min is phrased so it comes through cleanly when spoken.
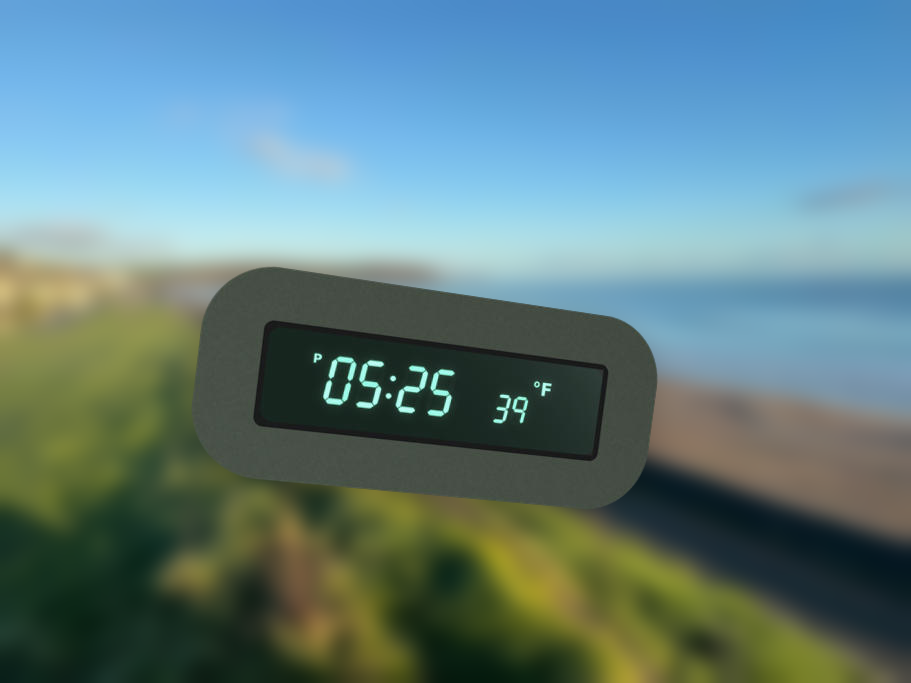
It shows 5 h 25 min
